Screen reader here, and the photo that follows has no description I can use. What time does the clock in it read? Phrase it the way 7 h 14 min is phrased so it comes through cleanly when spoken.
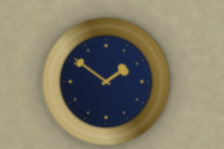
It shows 1 h 51 min
